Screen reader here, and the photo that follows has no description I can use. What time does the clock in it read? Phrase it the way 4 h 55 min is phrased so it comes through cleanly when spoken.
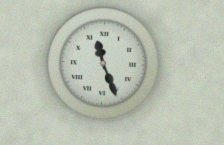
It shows 11 h 26 min
